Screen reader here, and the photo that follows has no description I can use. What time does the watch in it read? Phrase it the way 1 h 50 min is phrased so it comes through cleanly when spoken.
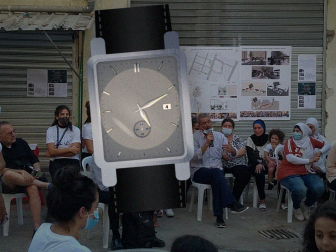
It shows 5 h 11 min
